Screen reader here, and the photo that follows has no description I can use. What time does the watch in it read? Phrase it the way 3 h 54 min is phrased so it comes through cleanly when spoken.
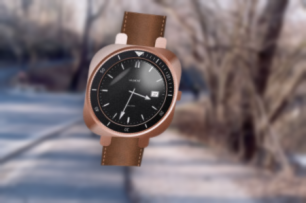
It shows 3 h 33 min
